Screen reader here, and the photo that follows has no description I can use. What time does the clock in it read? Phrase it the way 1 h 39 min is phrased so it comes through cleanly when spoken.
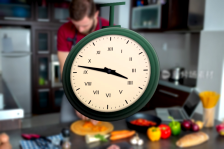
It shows 3 h 47 min
